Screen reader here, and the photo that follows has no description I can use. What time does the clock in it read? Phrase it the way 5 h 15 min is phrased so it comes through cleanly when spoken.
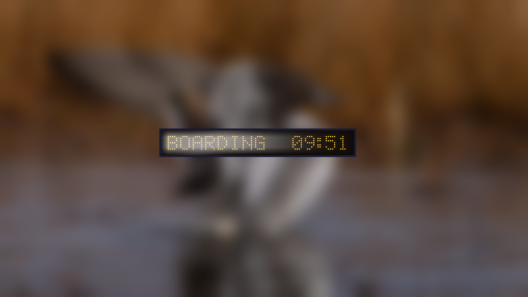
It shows 9 h 51 min
